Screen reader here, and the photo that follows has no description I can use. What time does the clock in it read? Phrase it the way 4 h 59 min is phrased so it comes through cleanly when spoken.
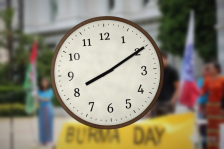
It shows 8 h 10 min
